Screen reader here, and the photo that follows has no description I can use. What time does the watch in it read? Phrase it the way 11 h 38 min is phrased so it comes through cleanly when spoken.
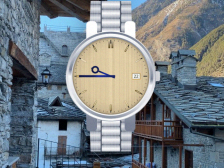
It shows 9 h 45 min
